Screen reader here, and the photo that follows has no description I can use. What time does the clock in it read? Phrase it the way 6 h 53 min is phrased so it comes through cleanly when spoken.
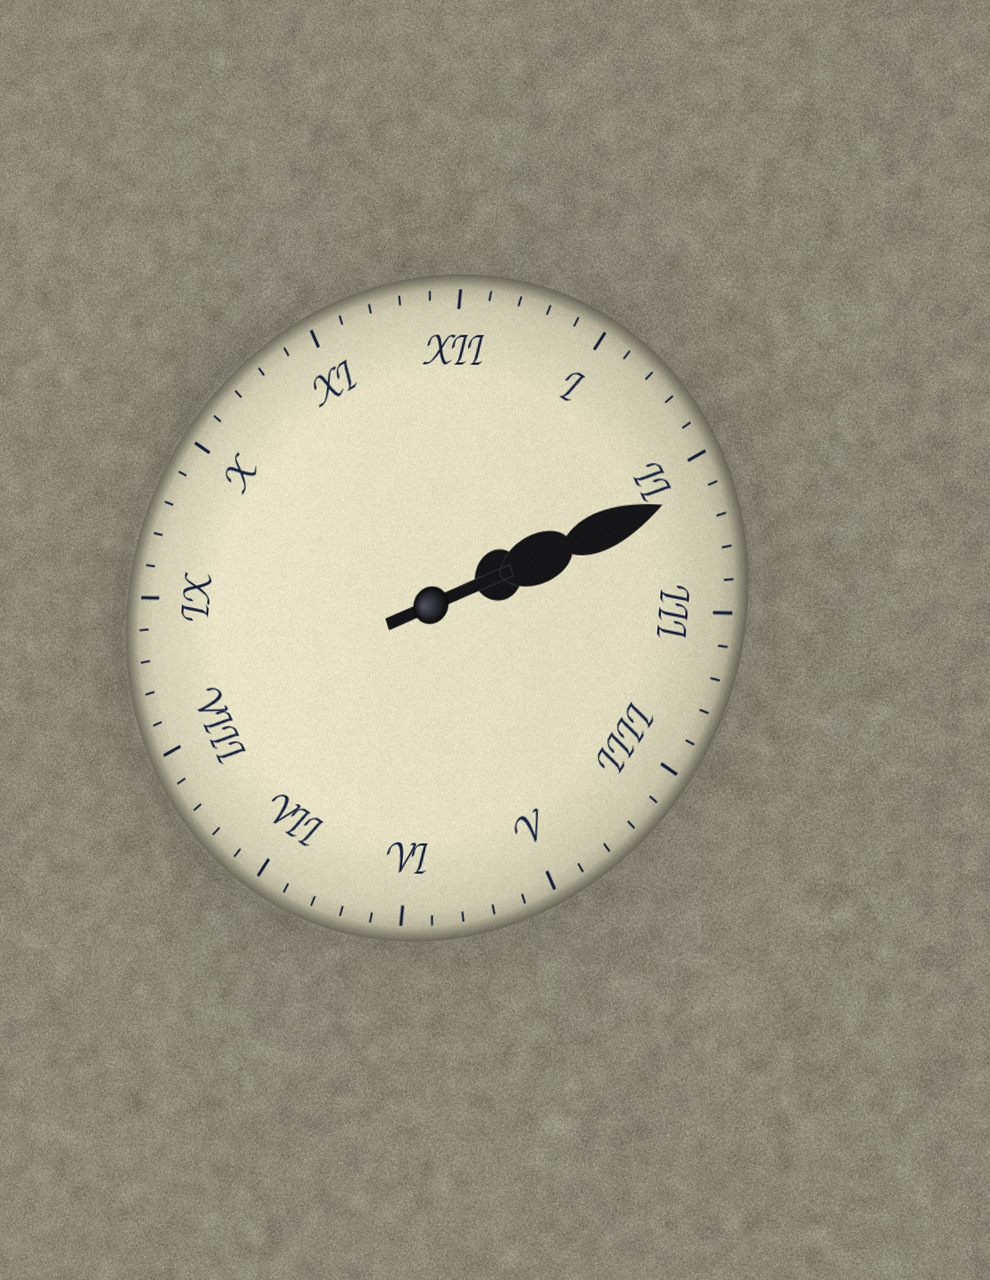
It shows 2 h 11 min
